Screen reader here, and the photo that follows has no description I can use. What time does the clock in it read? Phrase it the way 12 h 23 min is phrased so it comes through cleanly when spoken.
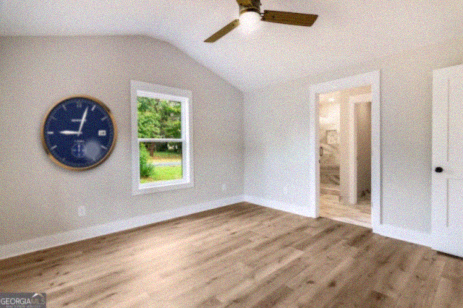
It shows 9 h 03 min
